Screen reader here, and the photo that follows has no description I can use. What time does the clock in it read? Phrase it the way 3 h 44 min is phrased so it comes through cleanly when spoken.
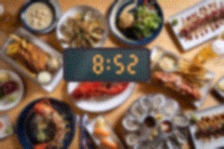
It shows 8 h 52 min
